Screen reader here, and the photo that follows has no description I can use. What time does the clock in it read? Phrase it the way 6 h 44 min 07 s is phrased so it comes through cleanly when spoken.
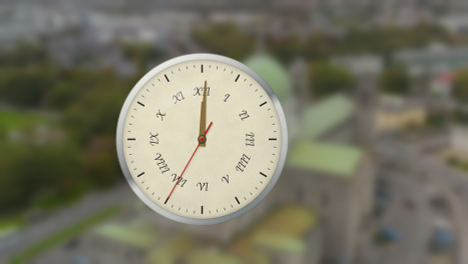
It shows 12 h 00 min 35 s
